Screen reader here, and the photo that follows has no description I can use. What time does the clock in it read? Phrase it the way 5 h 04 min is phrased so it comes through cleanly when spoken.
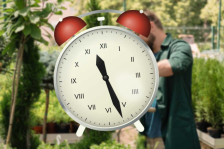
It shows 11 h 27 min
